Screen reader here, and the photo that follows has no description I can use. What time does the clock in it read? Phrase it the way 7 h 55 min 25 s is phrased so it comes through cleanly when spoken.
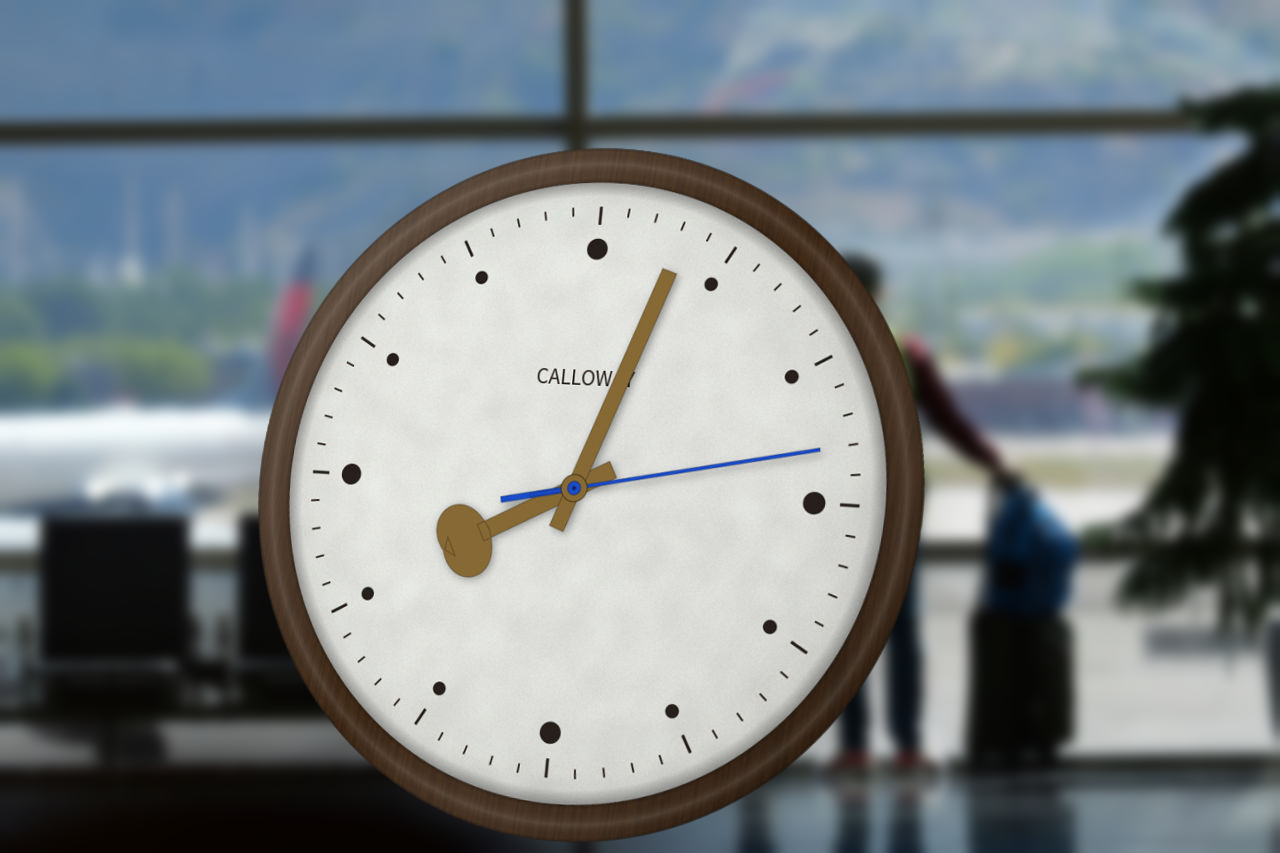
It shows 8 h 03 min 13 s
